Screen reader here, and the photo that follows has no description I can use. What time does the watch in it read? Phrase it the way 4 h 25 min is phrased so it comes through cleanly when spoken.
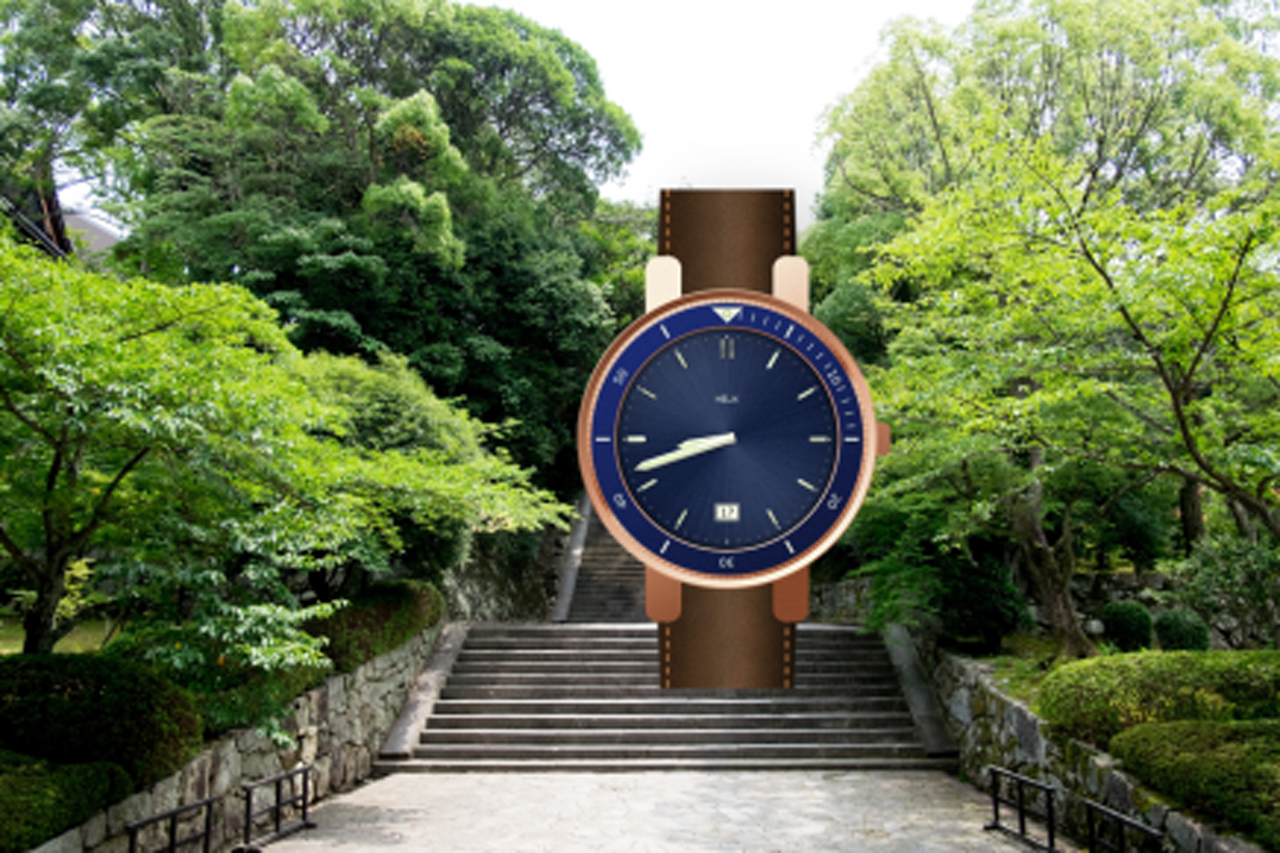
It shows 8 h 42 min
